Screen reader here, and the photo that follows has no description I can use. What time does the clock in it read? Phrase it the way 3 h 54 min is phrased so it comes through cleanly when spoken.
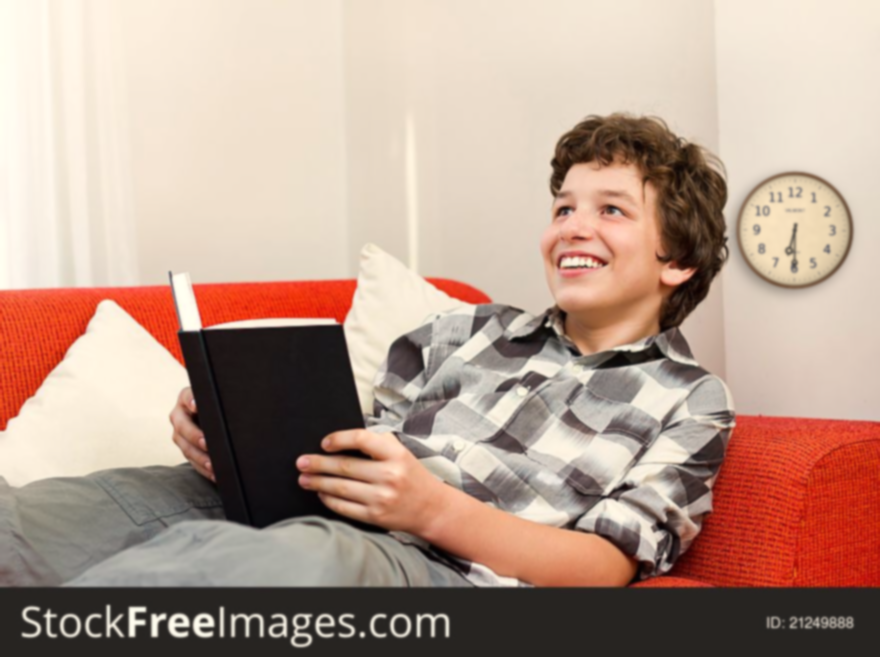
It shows 6 h 30 min
